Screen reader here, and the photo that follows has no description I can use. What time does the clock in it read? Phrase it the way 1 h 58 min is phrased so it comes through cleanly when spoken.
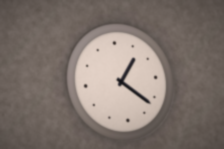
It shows 1 h 22 min
